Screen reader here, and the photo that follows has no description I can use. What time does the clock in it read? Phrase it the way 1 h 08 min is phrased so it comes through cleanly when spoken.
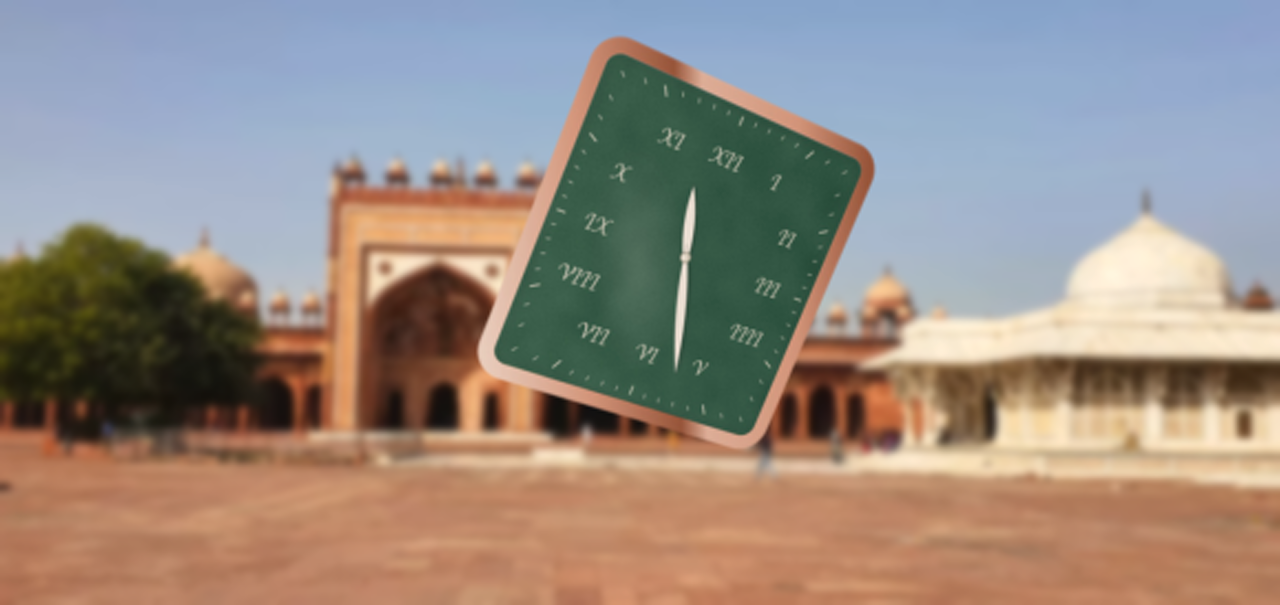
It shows 11 h 27 min
